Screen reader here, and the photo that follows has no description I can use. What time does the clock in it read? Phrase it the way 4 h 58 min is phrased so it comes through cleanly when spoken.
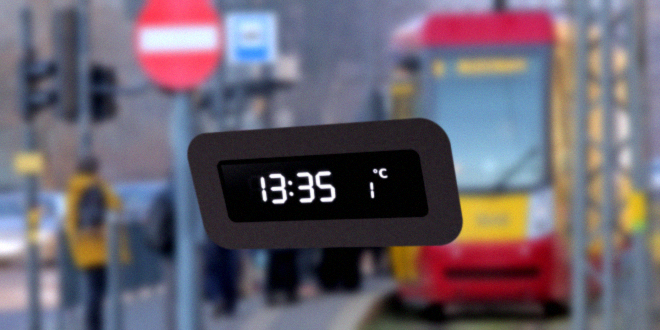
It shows 13 h 35 min
